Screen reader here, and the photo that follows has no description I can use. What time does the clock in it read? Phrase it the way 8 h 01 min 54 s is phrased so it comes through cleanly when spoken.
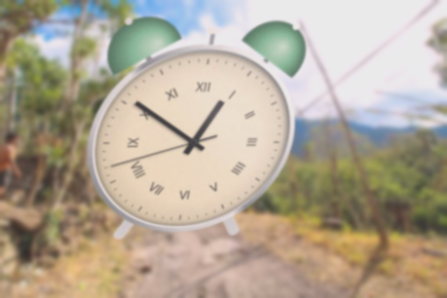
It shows 12 h 50 min 42 s
